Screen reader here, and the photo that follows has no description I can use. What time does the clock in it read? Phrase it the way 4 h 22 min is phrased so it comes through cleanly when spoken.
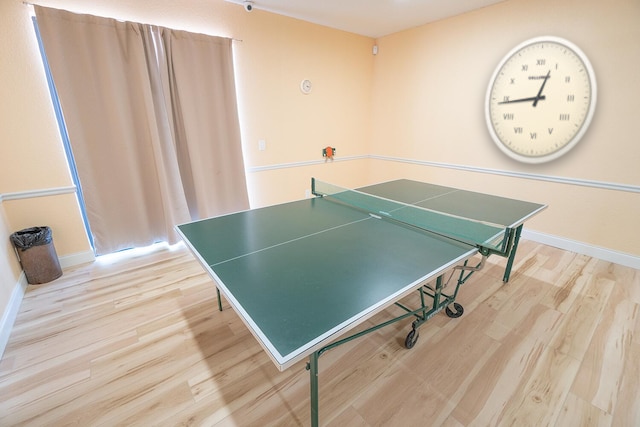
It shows 12 h 44 min
